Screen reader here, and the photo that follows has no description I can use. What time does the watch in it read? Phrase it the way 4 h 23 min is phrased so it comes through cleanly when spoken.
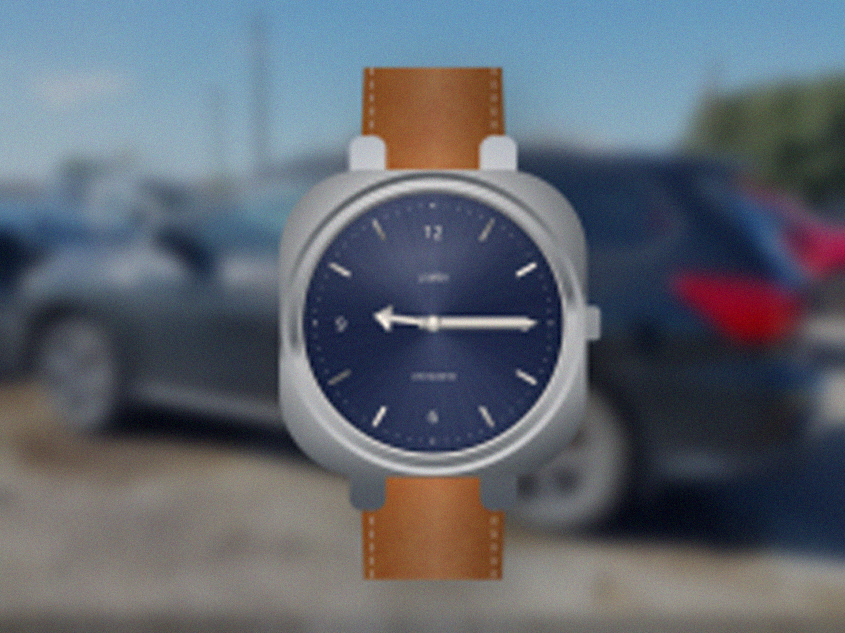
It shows 9 h 15 min
